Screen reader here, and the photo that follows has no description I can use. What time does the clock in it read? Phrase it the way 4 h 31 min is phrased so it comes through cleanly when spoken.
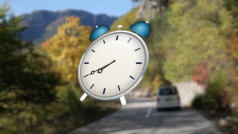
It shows 7 h 40 min
